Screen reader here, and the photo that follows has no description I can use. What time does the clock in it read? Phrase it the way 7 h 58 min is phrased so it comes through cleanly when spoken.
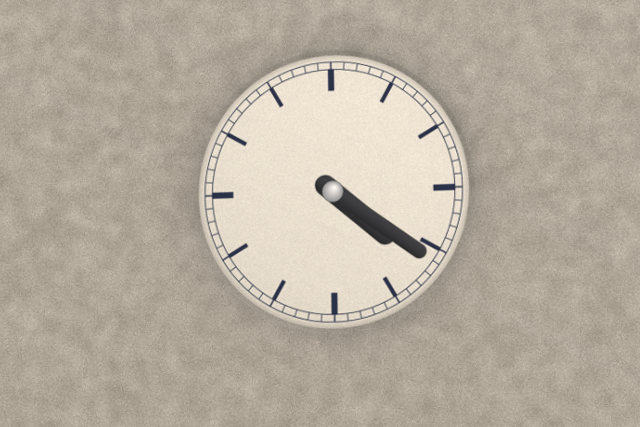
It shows 4 h 21 min
